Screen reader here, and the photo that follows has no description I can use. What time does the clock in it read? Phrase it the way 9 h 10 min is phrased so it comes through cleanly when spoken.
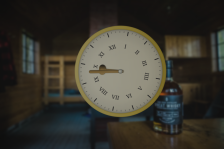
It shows 9 h 48 min
